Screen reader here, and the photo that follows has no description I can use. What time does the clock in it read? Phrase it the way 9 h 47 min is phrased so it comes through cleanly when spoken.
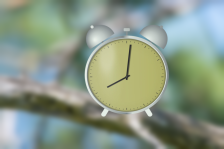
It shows 8 h 01 min
